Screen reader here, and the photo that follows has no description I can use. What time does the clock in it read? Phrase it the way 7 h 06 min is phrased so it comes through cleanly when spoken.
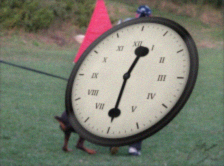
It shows 12 h 30 min
